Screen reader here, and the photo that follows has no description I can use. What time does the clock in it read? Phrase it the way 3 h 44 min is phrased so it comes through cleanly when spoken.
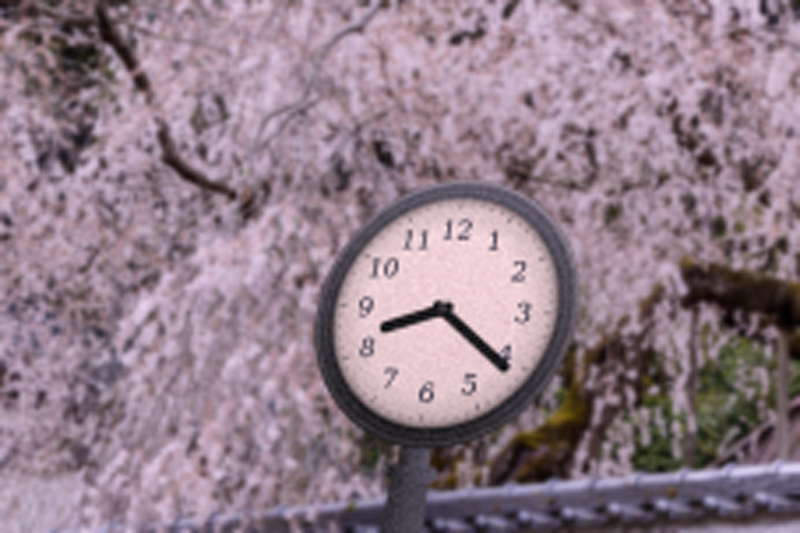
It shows 8 h 21 min
